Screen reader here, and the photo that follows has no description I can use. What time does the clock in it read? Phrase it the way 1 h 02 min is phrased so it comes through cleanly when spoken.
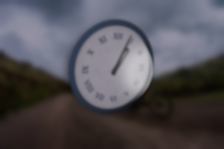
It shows 1 h 04 min
